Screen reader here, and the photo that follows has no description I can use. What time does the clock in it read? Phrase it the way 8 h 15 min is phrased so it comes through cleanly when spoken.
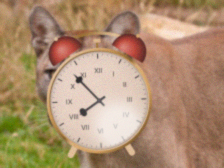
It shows 7 h 53 min
